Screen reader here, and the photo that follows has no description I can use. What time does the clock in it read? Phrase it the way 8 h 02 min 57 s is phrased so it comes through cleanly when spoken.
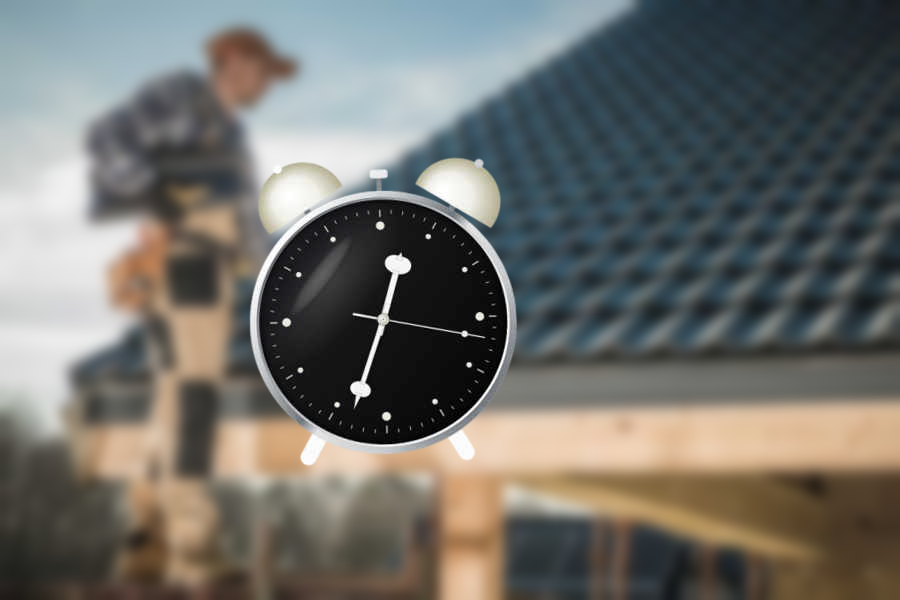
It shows 12 h 33 min 17 s
